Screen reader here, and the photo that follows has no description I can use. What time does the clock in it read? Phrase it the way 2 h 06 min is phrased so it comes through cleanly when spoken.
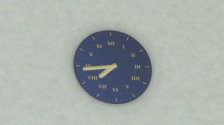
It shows 7 h 44 min
